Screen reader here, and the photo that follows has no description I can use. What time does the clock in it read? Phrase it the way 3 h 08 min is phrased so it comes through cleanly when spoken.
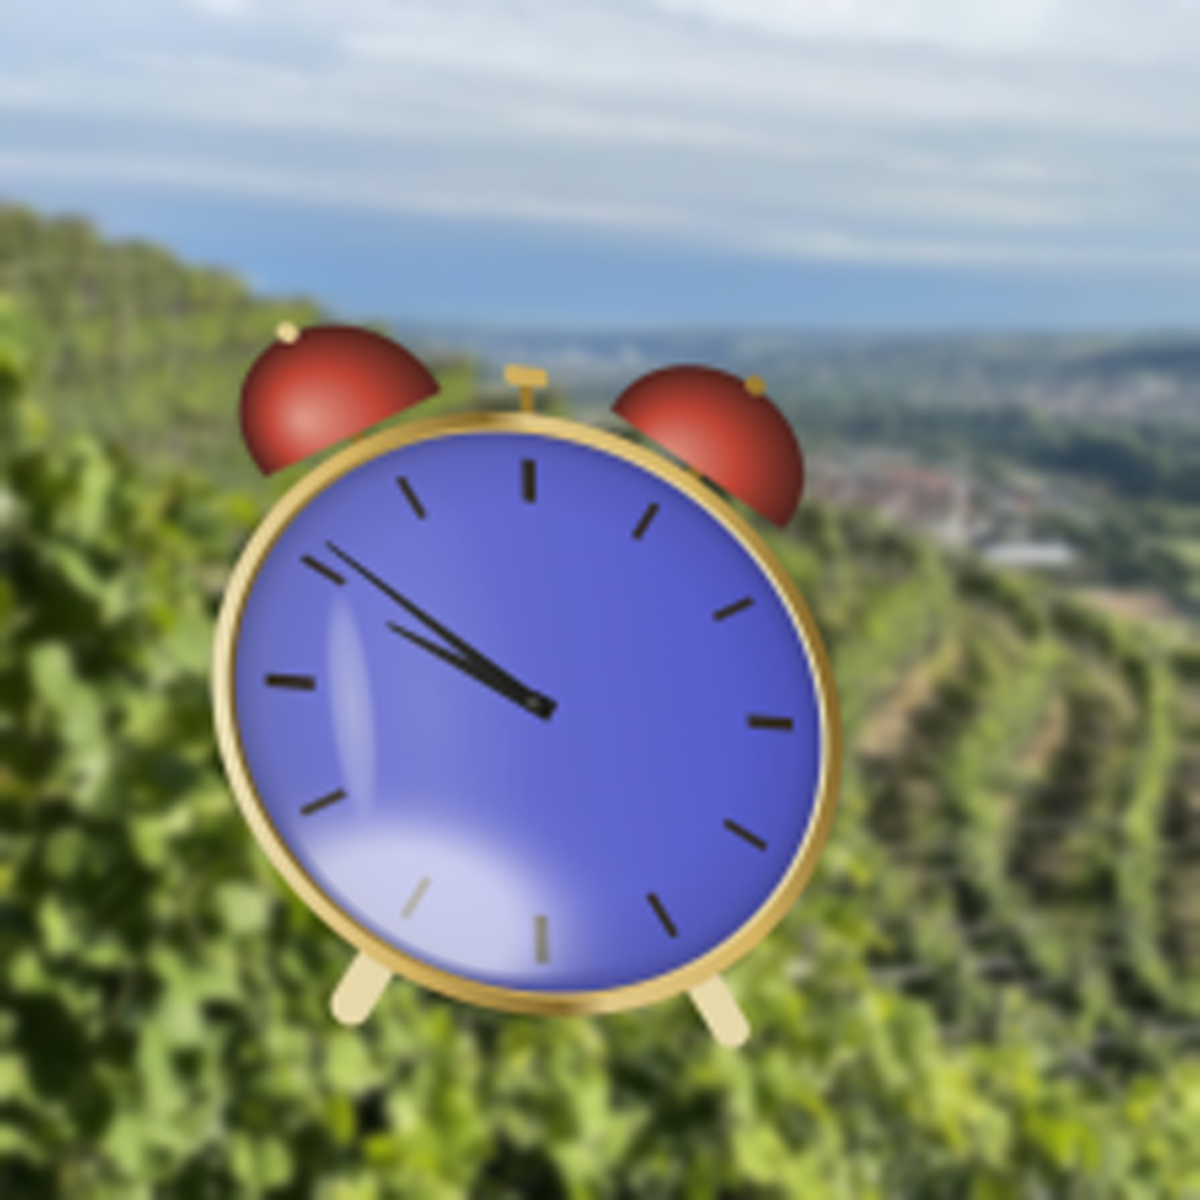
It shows 9 h 51 min
